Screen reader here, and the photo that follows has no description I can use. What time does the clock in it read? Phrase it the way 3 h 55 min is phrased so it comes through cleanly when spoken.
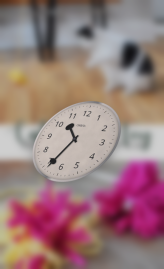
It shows 10 h 34 min
